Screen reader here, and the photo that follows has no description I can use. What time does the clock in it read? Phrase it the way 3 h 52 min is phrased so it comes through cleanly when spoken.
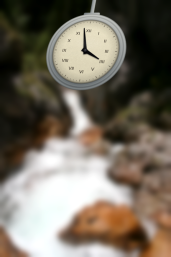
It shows 3 h 58 min
